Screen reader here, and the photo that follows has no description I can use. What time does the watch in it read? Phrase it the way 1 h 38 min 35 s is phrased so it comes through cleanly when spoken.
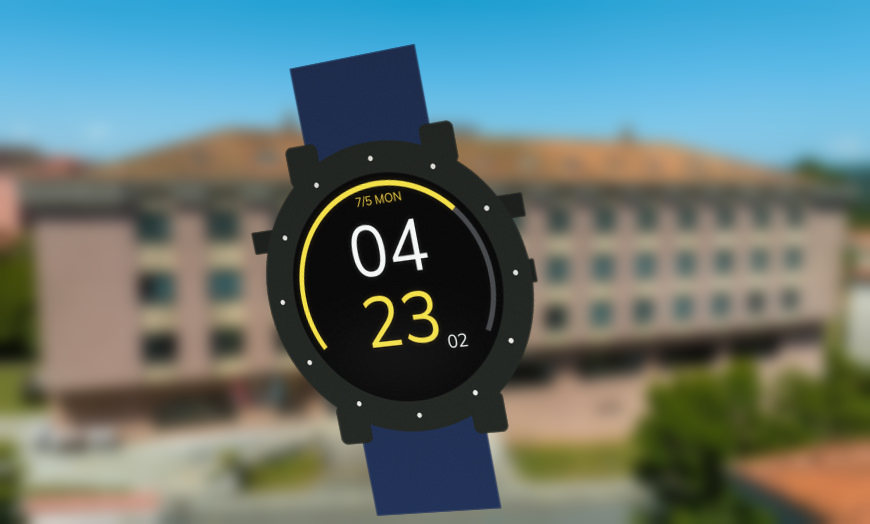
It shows 4 h 23 min 02 s
